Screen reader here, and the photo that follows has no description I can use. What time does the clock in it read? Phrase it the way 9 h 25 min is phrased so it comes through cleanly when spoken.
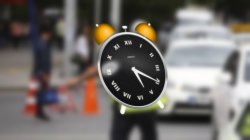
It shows 5 h 20 min
